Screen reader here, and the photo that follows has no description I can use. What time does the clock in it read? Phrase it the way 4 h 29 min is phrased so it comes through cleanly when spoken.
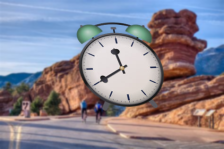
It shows 11 h 40 min
